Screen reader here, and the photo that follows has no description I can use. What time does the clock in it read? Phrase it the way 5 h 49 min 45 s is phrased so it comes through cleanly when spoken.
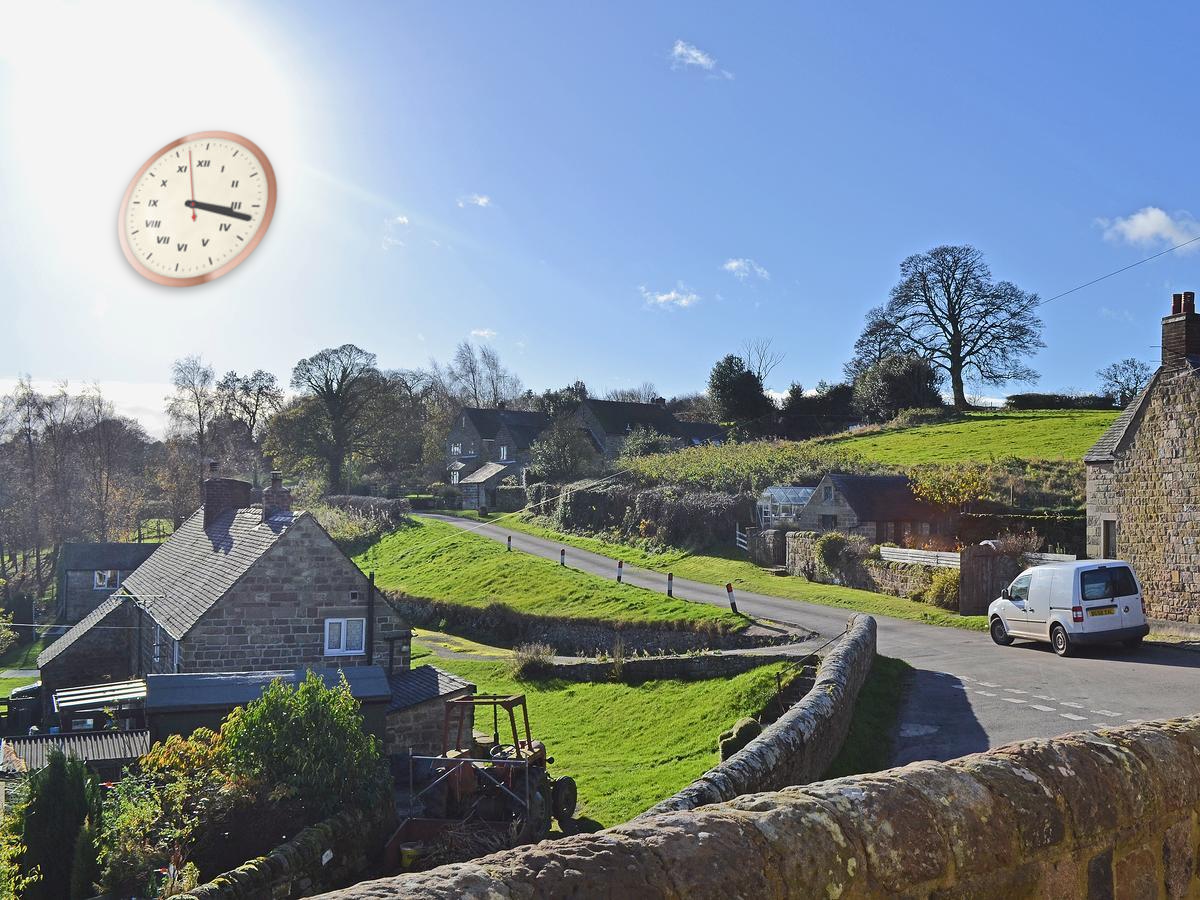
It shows 3 h 16 min 57 s
